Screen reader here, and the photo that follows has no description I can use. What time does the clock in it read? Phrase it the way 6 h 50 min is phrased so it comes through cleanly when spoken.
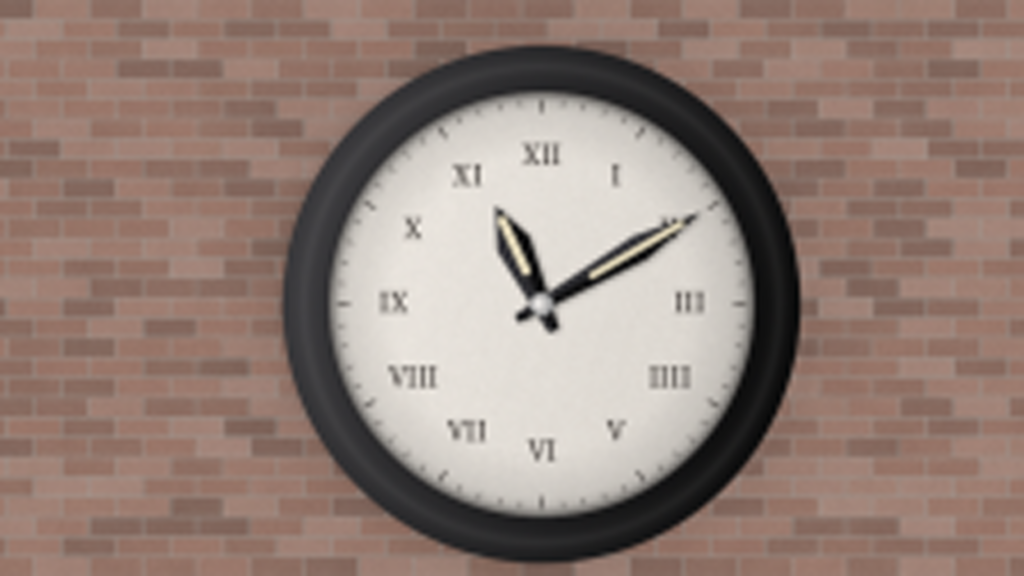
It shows 11 h 10 min
